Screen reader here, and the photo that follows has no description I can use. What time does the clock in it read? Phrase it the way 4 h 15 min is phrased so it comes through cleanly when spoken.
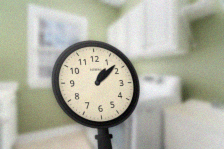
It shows 1 h 08 min
